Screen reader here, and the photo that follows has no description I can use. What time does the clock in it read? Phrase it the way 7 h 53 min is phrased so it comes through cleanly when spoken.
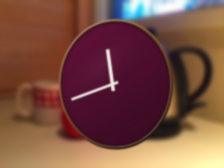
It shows 11 h 42 min
